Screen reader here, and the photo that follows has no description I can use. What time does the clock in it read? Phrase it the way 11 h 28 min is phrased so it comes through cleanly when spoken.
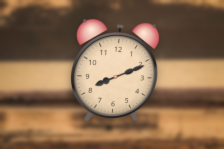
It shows 8 h 11 min
